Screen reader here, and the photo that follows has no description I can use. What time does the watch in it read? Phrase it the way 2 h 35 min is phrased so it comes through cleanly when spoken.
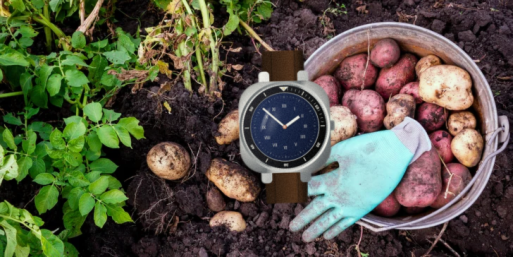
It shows 1 h 52 min
